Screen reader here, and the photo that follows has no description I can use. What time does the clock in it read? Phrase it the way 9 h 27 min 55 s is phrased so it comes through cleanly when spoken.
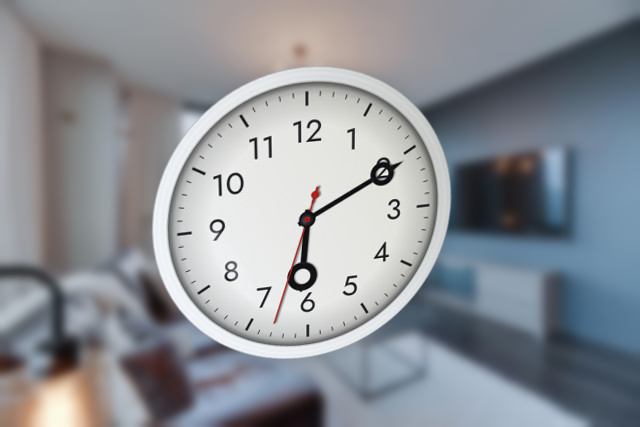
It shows 6 h 10 min 33 s
